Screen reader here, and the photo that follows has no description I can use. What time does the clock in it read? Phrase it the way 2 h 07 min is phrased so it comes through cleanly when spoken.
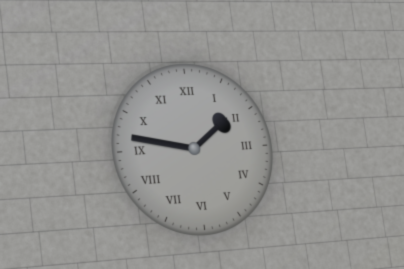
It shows 1 h 47 min
